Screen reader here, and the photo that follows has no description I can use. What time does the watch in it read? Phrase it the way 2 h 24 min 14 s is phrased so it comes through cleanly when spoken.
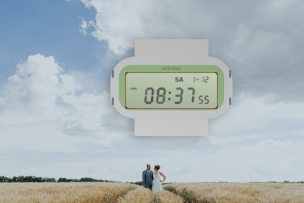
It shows 8 h 37 min 55 s
